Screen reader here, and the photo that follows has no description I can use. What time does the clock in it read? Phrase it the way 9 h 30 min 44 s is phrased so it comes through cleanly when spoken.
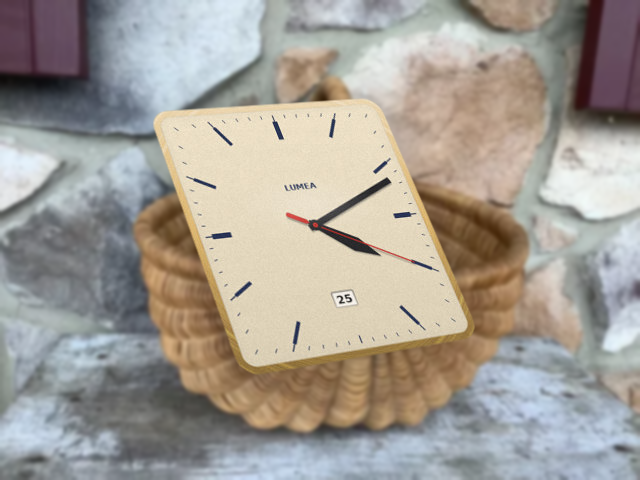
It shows 4 h 11 min 20 s
